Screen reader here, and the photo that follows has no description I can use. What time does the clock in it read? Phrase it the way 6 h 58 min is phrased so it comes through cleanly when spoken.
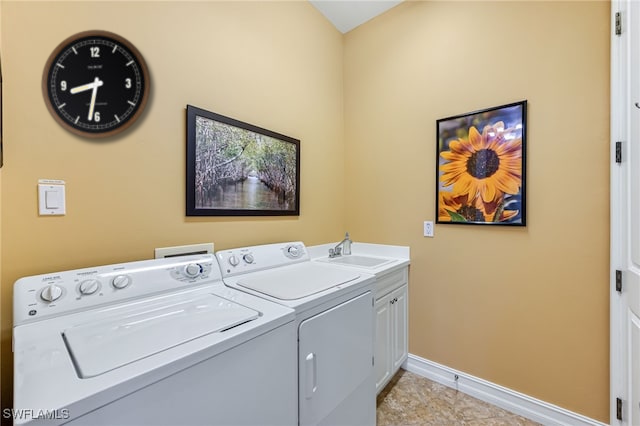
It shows 8 h 32 min
